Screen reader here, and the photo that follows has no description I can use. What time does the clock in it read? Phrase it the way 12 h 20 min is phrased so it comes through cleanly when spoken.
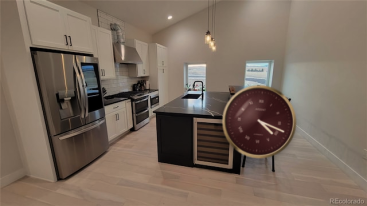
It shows 4 h 18 min
